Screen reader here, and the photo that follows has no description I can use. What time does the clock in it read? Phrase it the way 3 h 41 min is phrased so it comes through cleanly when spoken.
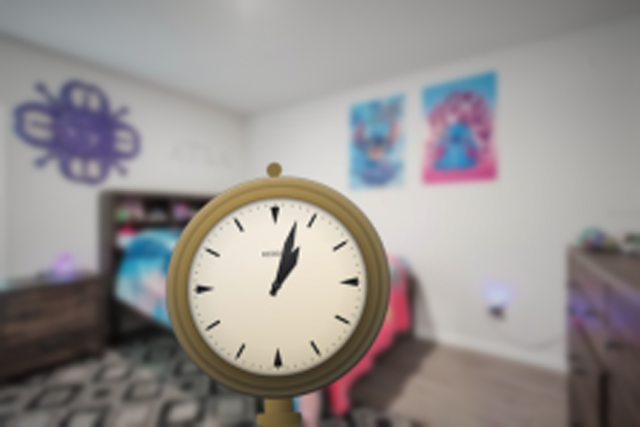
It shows 1 h 03 min
